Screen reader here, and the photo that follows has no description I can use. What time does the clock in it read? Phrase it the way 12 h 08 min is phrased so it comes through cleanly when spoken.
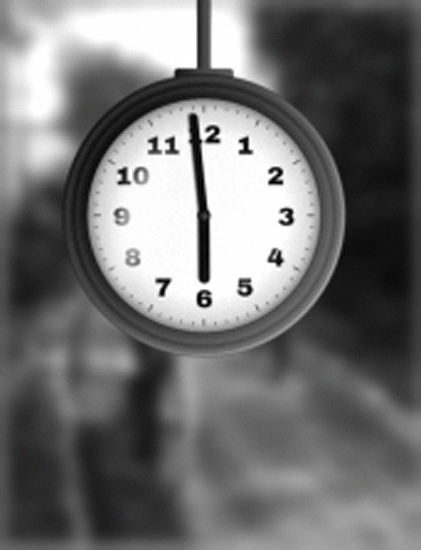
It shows 5 h 59 min
